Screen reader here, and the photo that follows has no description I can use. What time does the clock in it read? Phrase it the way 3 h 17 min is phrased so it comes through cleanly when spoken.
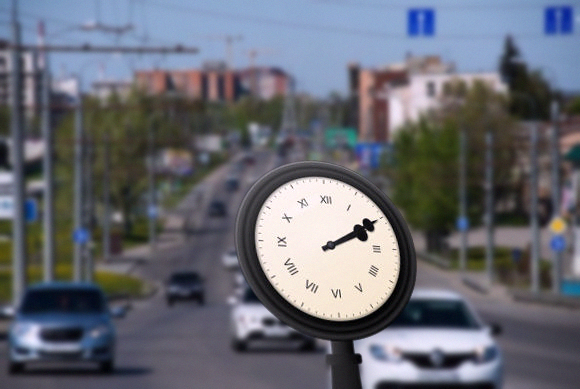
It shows 2 h 10 min
